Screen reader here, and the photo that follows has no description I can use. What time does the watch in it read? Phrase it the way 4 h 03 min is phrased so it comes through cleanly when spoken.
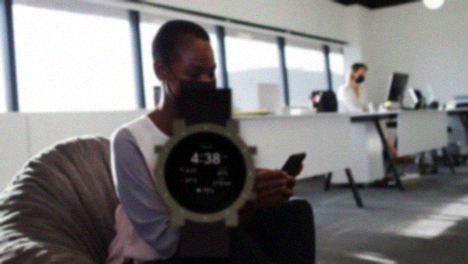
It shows 4 h 38 min
